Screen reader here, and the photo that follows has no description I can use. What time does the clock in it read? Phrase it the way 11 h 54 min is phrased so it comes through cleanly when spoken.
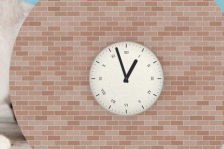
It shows 12 h 57 min
